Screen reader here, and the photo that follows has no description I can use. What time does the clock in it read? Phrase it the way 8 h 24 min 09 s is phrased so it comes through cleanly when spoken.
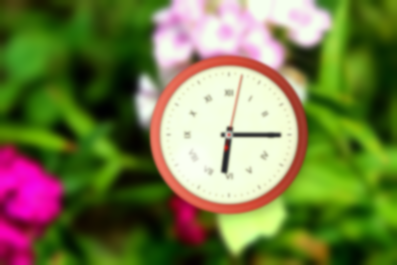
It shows 6 h 15 min 02 s
